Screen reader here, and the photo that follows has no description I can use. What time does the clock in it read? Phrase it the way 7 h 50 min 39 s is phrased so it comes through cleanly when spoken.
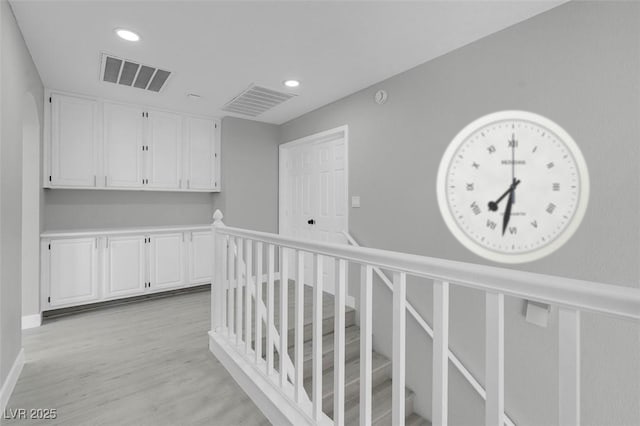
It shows 7 h 32 min 00 s
